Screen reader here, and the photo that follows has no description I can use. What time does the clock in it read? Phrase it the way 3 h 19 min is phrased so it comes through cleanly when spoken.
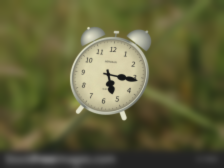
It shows 5 h 16 min
